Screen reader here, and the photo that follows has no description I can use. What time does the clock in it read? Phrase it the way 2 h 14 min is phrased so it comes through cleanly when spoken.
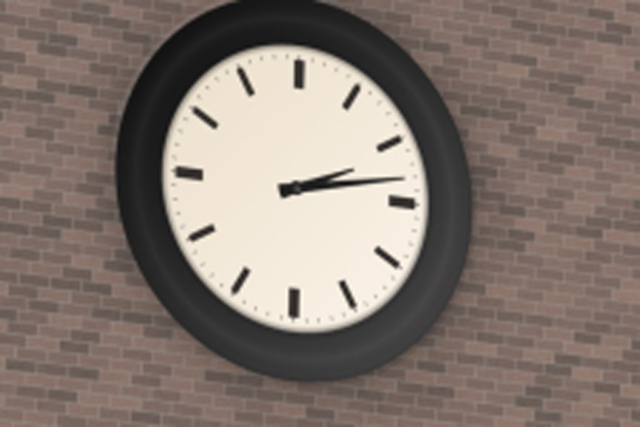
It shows 2 h 13 min
